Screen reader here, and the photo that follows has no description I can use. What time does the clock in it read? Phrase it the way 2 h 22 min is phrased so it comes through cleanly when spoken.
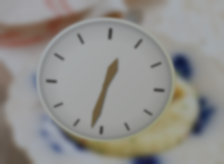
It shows 12 h 32 min
